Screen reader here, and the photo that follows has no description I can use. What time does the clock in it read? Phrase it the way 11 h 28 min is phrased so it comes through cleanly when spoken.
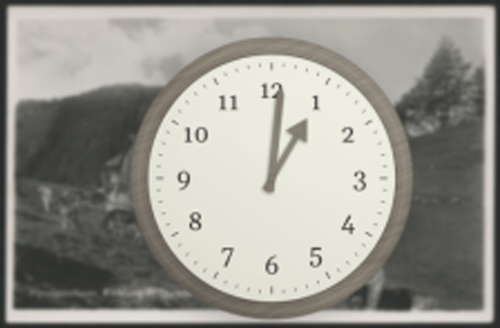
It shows 1 h 01 min
